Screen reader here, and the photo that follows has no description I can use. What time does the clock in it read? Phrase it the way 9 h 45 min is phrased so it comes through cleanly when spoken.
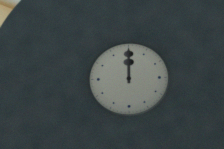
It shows 12 h 00 min
